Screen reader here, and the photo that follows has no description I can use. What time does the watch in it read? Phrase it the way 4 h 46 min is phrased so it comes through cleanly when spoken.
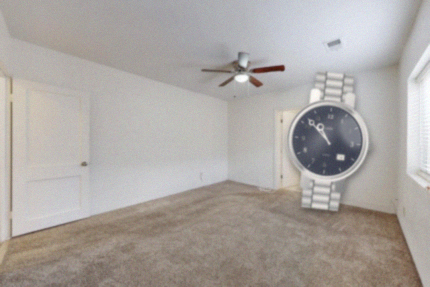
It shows 10 h 52 min
